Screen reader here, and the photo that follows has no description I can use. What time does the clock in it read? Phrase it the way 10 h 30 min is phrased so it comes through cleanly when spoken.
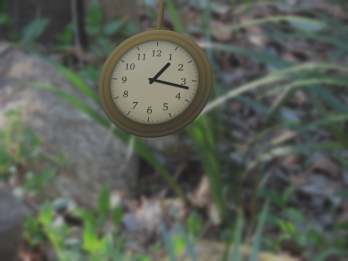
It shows 1 h 17 min
